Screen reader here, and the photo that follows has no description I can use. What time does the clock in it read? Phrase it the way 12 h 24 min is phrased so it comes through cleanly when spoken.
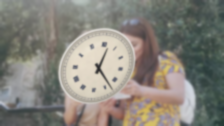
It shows 12 h 23 min
